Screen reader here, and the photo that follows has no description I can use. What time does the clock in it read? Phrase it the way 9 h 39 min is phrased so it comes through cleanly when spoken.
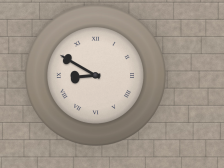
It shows 8 h 50 min
